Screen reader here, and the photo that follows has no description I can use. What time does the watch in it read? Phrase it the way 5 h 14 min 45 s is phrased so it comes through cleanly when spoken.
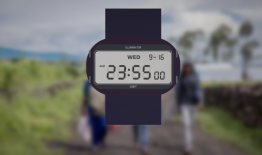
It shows 23 h 55 min 00 s
